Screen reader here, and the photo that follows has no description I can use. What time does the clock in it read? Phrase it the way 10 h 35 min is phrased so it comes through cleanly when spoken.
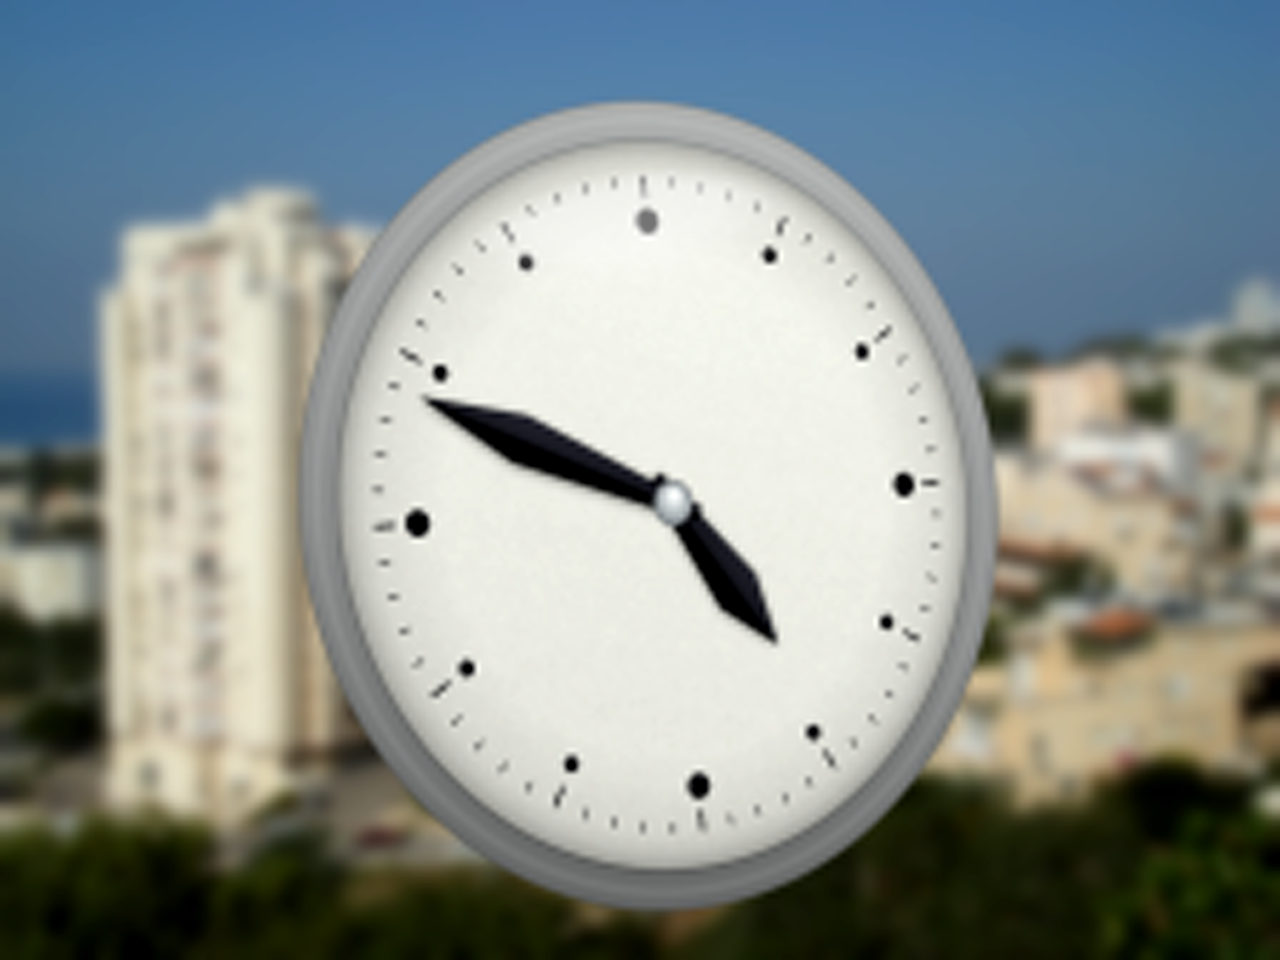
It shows 4 h 49 min
